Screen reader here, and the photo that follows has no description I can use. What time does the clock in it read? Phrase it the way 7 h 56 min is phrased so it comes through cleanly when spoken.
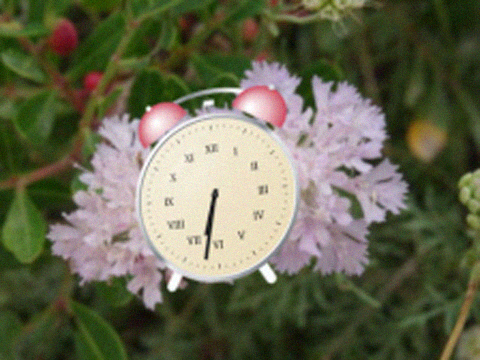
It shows 6 h 32 min
